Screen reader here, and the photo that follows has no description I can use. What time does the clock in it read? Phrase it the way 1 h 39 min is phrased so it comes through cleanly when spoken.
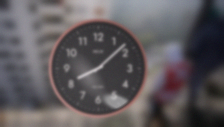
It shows 8 h 08 min
